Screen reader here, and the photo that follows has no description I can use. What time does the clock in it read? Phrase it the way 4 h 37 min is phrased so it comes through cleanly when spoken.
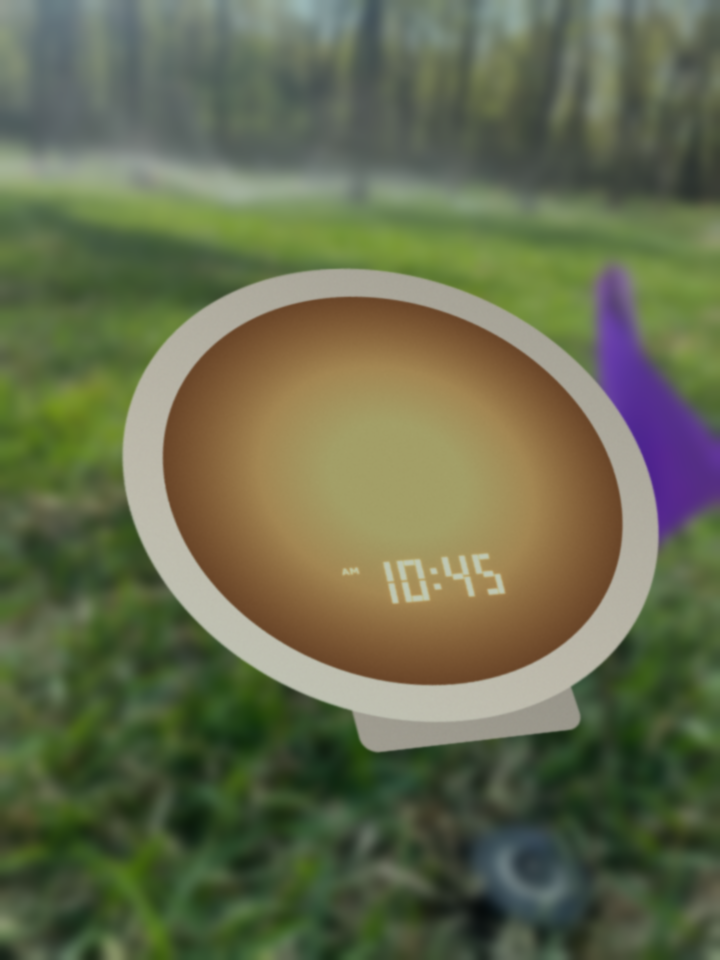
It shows 10 h 45 min
